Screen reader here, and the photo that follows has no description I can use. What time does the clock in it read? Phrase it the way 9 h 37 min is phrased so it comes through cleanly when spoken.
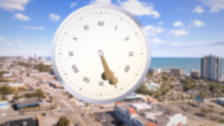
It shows 5 h 26 min
